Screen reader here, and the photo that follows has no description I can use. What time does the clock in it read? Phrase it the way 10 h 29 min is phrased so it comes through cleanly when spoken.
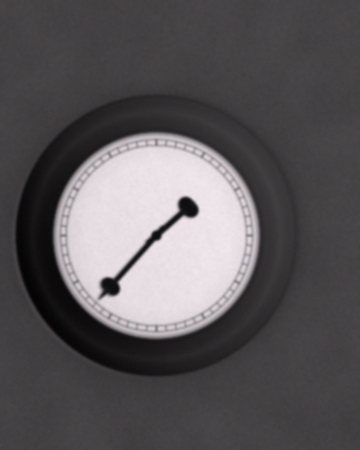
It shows 1 h 37 min
